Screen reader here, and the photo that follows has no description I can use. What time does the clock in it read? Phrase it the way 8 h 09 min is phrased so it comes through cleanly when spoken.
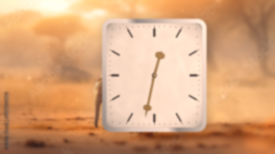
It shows 12 h 32 min
